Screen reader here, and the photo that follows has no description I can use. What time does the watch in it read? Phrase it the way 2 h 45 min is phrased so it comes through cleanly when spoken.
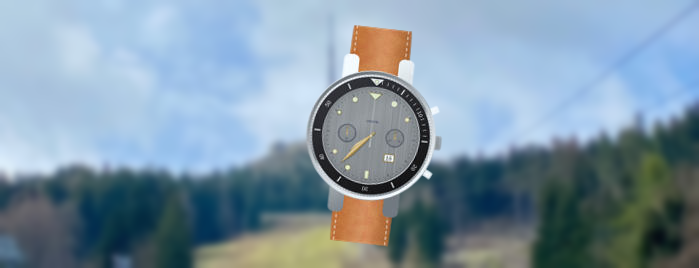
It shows 7 h 37 min
